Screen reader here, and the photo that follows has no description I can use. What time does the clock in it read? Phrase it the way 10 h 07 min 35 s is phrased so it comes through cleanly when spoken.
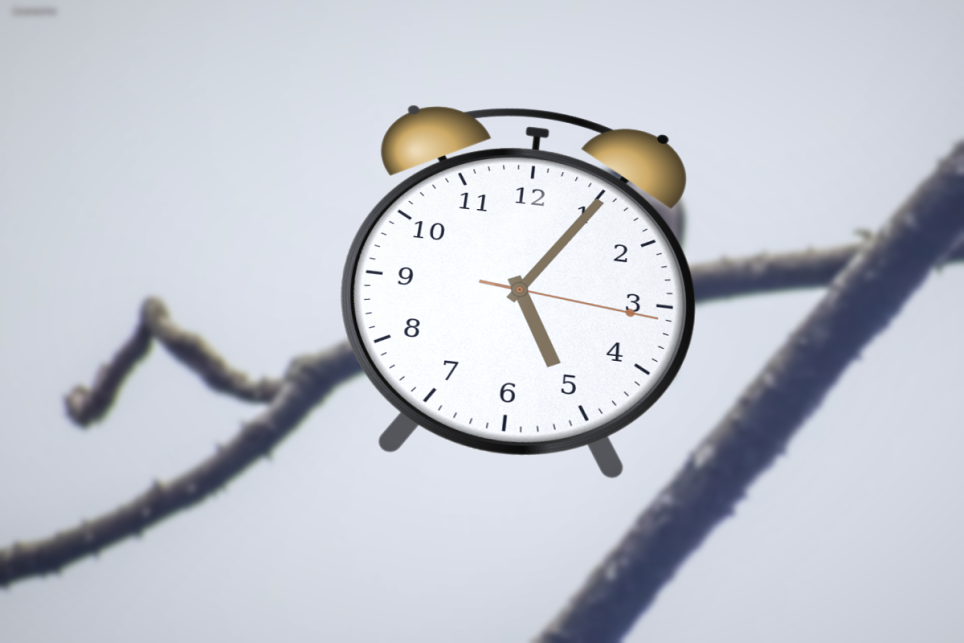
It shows 5 h 05 min 16 s
